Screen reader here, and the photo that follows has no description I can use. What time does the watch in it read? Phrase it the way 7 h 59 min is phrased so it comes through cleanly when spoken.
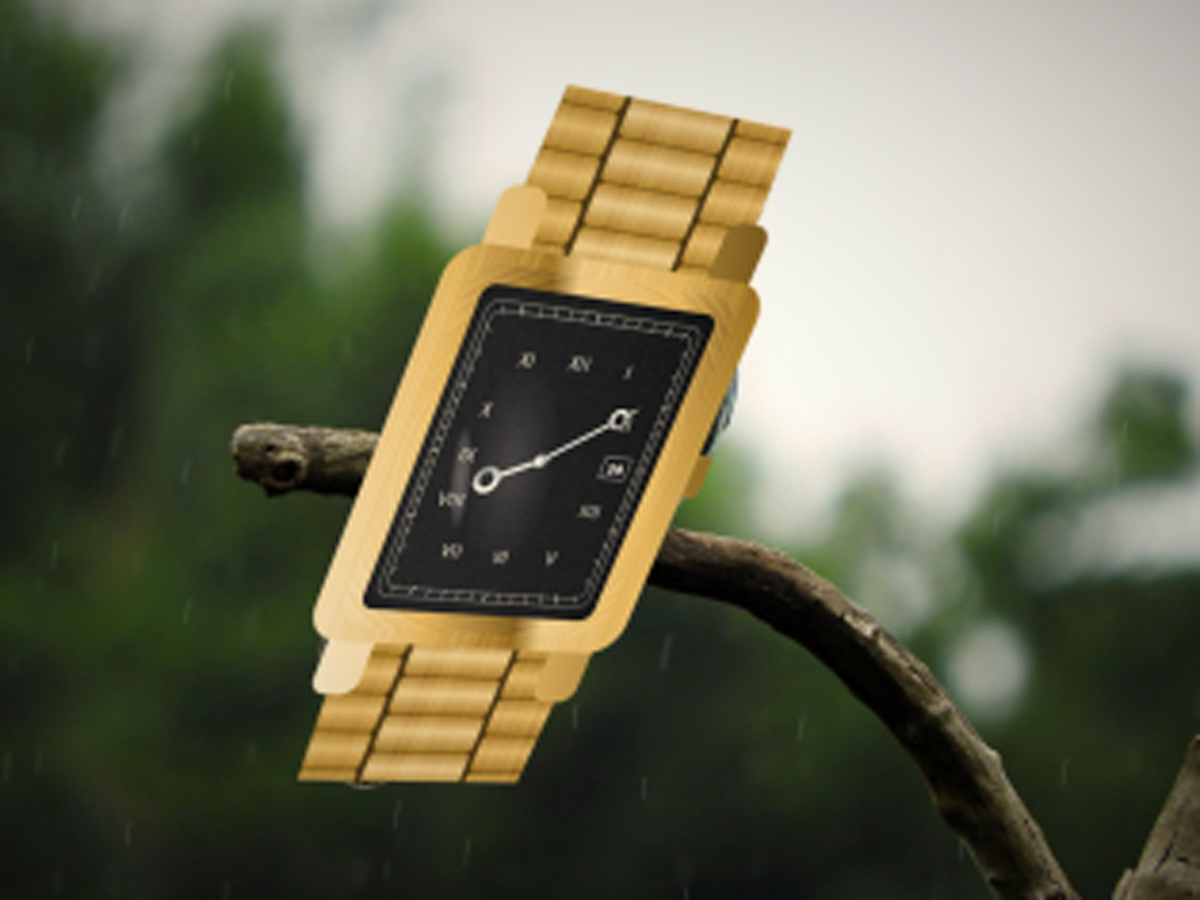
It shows 8 h 09 min
